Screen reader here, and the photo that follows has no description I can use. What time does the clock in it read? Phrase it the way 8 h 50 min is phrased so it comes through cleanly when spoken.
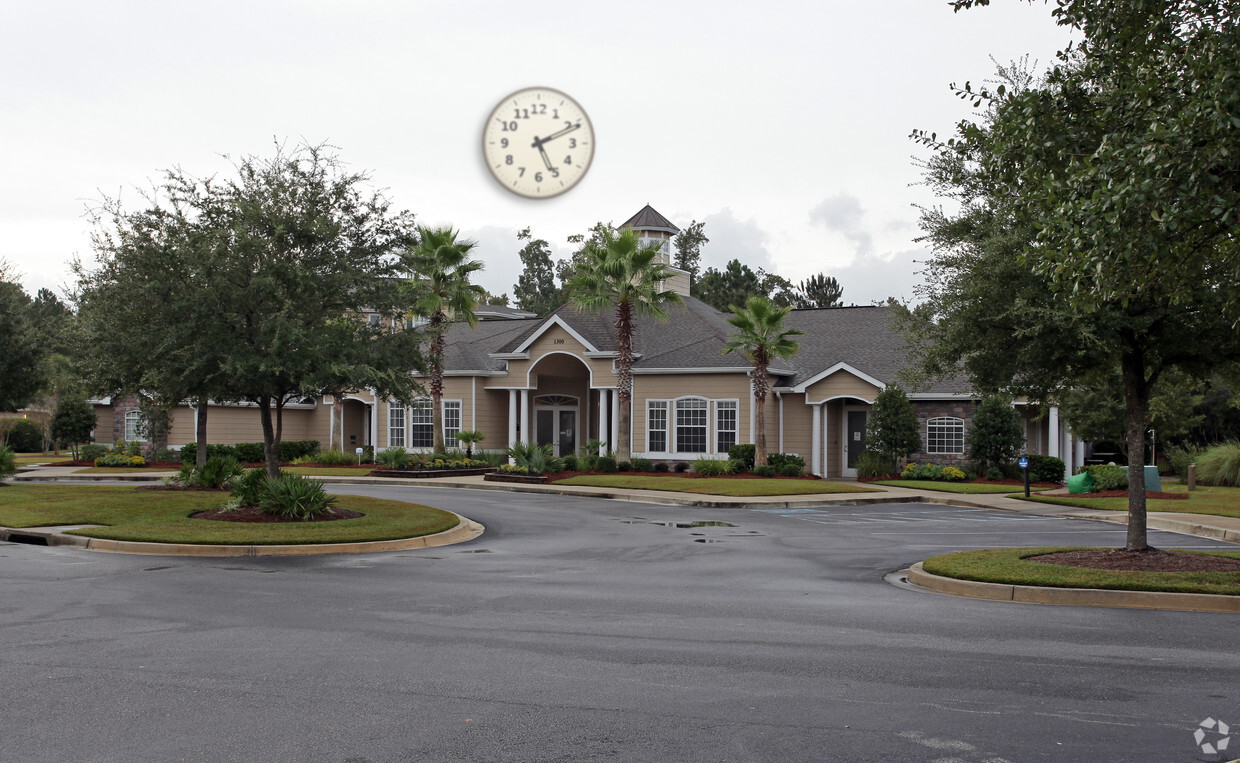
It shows 5 h 11 min
